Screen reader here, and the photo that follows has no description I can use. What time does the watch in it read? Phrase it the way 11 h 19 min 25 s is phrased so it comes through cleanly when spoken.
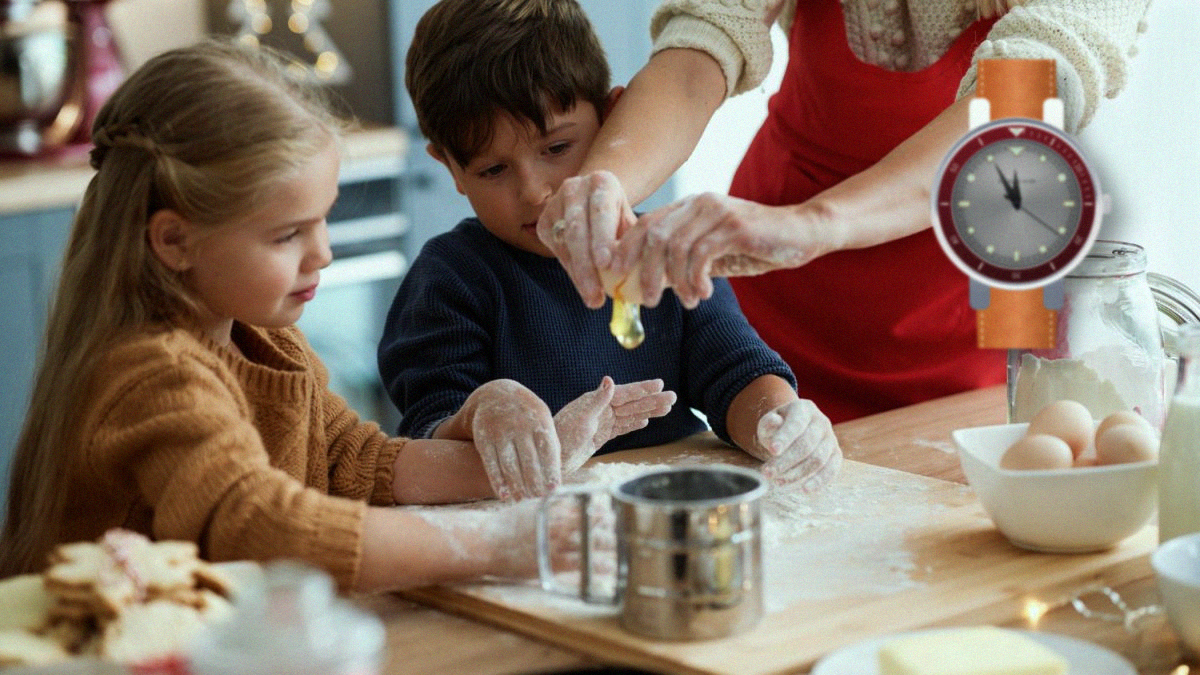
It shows 11 h 55 min 21 s
